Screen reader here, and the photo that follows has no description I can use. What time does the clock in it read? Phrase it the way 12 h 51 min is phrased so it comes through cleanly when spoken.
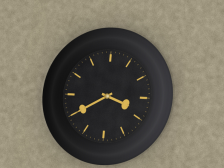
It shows 3 h 40 min
